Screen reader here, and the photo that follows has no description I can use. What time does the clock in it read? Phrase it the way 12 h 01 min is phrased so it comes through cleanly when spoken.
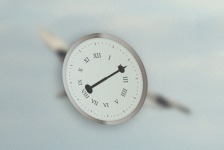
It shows 8 h 11 min
